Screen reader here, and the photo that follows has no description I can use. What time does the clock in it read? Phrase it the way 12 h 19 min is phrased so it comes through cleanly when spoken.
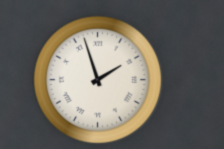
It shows 1 h 57 min
